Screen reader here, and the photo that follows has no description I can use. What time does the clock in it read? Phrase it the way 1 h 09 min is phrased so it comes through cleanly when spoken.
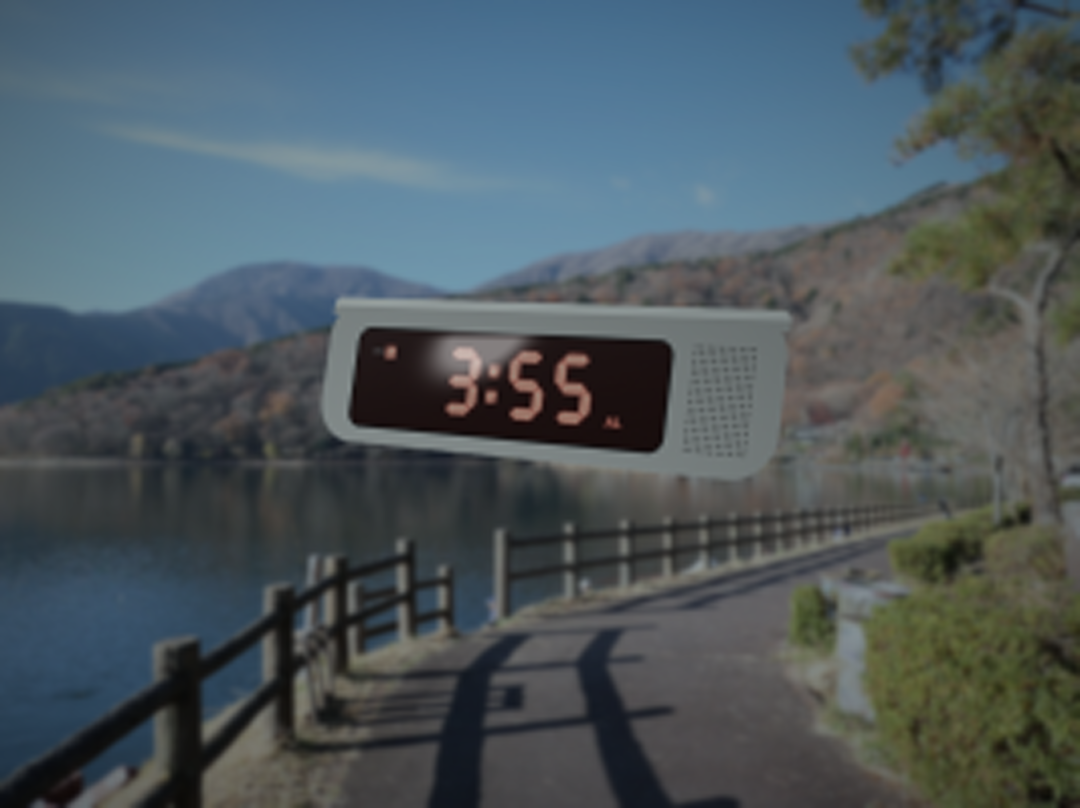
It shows 3 h 55 min
